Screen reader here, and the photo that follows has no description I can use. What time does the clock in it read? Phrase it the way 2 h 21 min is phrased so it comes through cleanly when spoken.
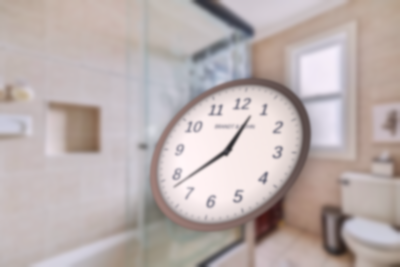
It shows 12 h 38 min
